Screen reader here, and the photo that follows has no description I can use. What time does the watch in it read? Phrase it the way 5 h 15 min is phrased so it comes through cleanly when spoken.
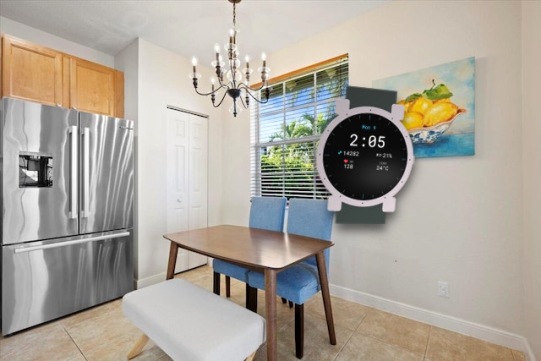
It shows 2 h 05 min
